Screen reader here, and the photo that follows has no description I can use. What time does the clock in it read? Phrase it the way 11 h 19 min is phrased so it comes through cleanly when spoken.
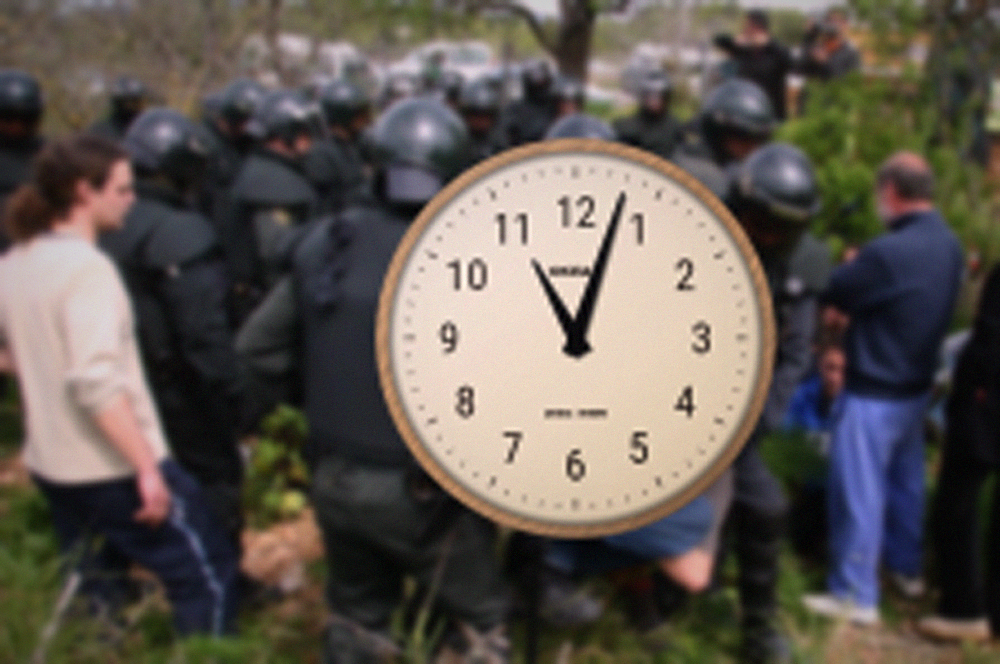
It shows 11 h 03 min
